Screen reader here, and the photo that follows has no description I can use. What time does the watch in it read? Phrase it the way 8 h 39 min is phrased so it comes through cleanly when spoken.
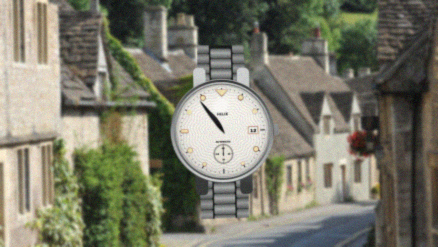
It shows 10 h 54 min
